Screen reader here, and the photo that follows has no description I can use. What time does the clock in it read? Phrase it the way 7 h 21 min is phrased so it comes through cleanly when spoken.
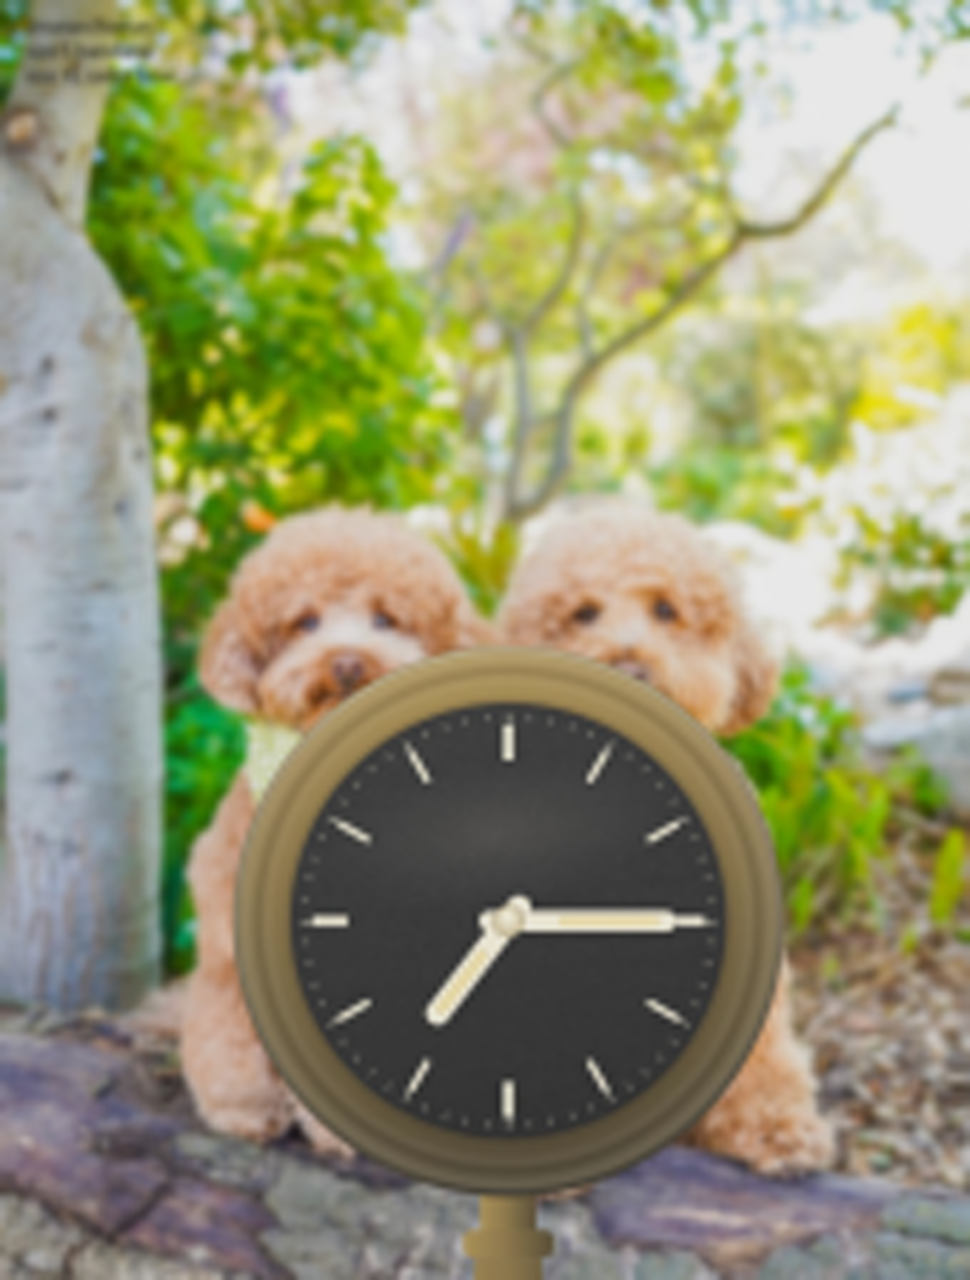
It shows 7 h 15 min
